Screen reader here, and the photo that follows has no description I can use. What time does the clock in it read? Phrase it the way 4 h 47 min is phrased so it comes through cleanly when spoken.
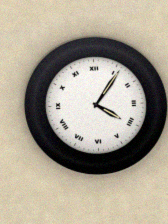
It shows 4 h 06 min
